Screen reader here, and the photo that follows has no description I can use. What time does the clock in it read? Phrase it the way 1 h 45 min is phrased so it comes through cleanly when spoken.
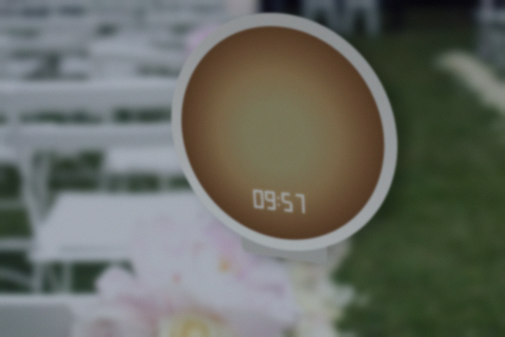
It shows 9 h 57 min
